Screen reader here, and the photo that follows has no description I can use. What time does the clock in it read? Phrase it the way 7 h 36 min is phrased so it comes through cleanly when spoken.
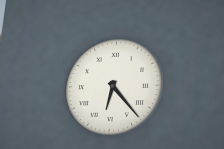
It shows 6 h 23 min
